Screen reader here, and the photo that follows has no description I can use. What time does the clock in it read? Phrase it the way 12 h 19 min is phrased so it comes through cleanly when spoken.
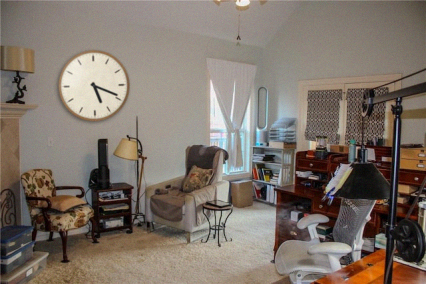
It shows 5 h 19 min
